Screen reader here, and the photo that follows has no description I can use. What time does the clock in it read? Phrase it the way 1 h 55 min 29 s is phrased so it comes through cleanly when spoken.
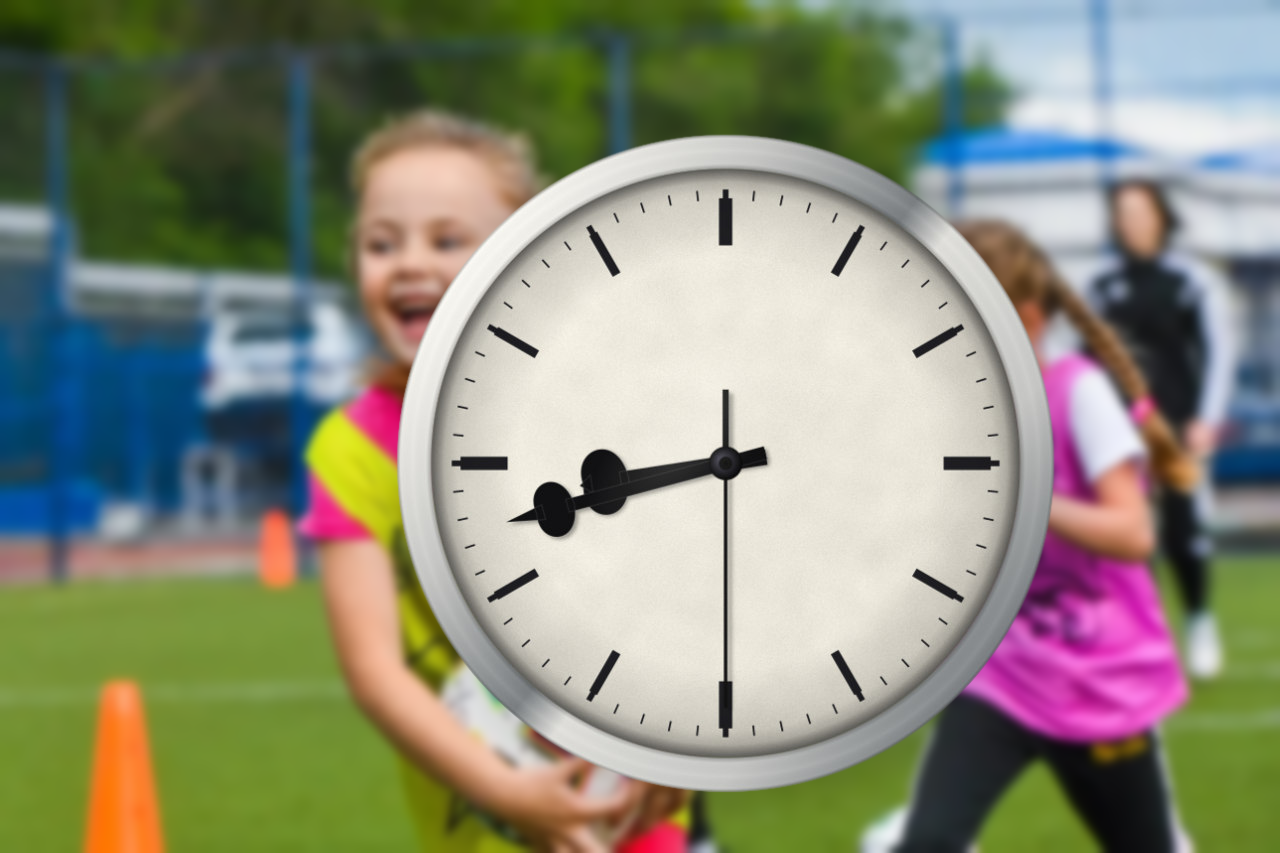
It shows 8 h 42 min 30 s
